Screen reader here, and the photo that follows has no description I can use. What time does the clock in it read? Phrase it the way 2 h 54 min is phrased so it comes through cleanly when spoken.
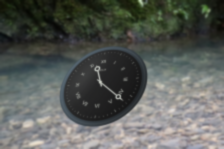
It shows 11 h 22 min
